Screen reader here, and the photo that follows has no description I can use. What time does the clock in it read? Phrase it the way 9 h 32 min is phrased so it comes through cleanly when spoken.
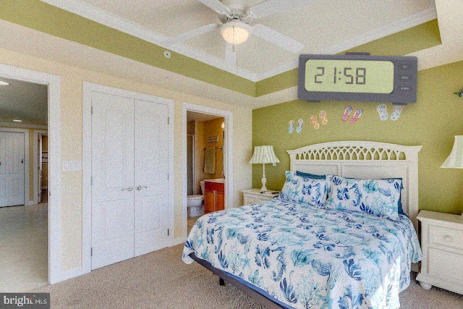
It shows 21 h 58 min
